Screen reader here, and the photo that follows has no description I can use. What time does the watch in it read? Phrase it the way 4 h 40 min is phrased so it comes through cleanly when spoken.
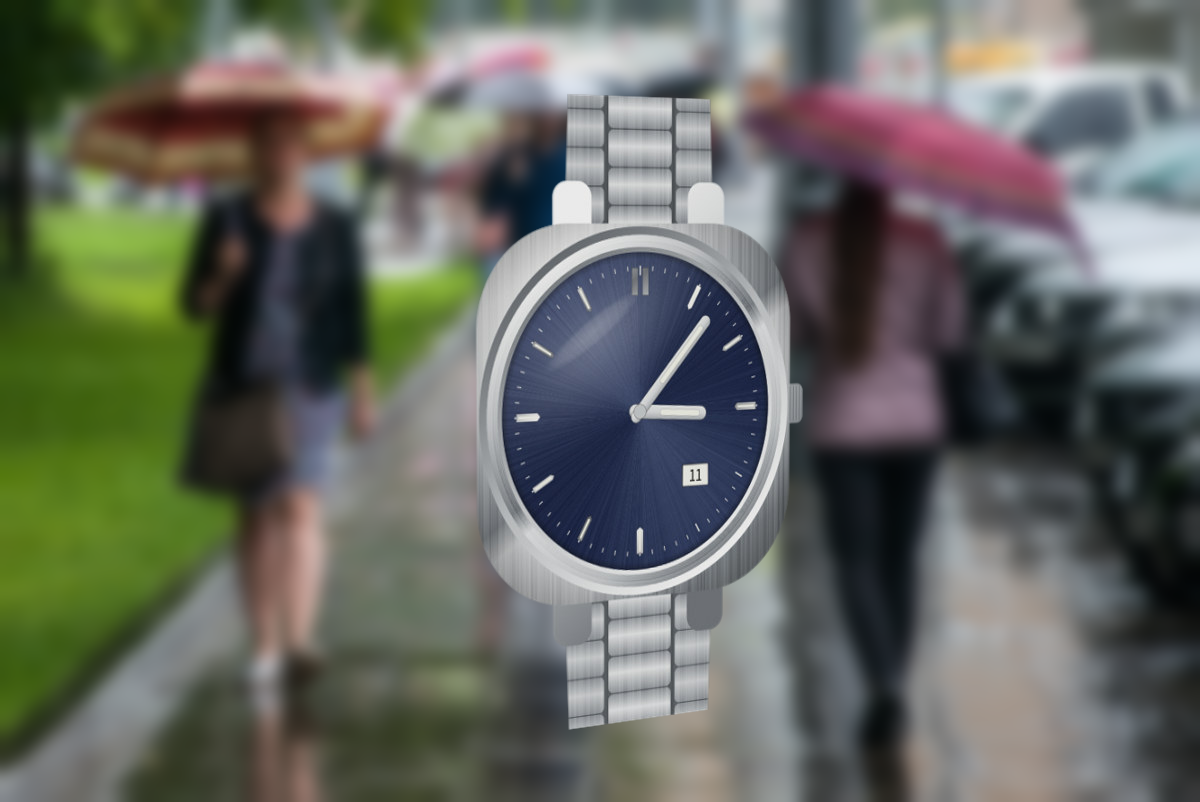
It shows 3 h 07 min
